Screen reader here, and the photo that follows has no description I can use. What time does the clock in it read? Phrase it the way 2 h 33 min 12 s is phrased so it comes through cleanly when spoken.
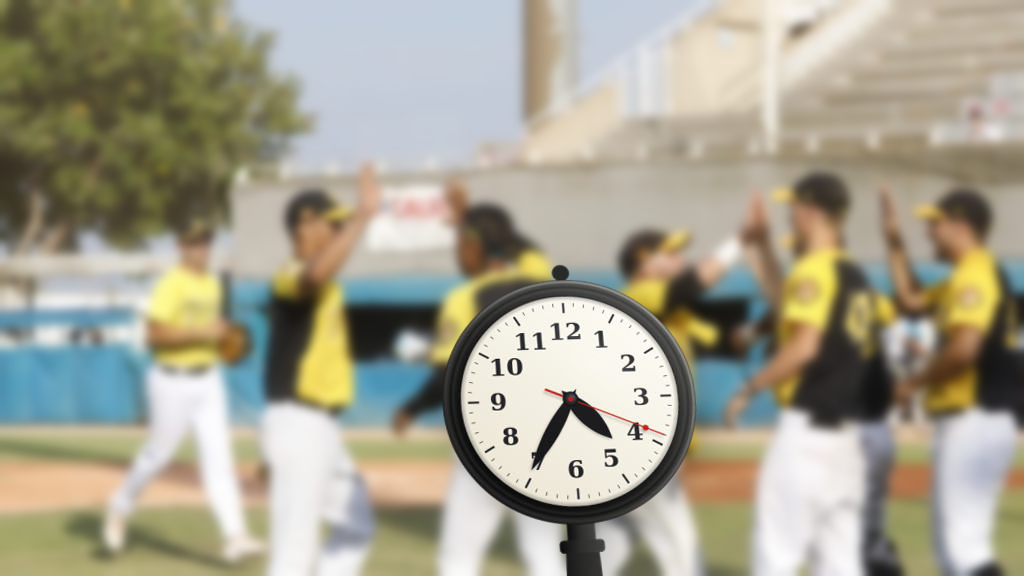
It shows 4 h 35 min 19 s
